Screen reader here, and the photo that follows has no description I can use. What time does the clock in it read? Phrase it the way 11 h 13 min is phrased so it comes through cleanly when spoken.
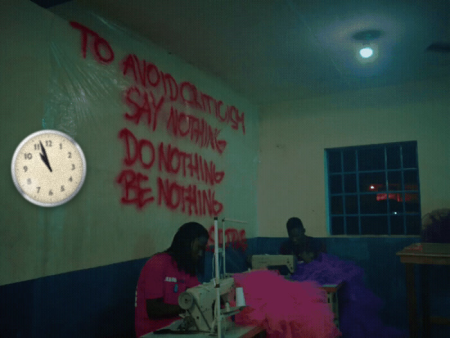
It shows 10 h 57 min
